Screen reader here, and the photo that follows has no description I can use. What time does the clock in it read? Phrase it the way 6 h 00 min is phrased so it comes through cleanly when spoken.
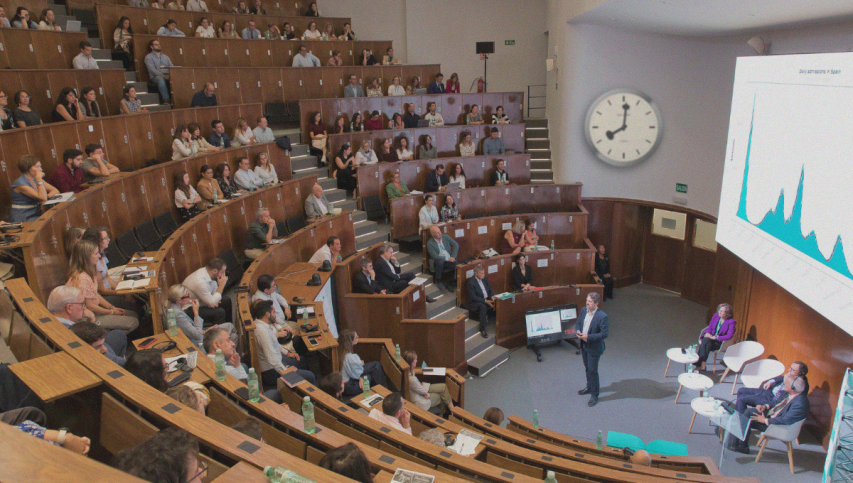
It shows 8 h 01 min
